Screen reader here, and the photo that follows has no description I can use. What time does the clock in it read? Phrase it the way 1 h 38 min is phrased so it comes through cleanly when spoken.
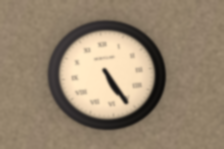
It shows 5 h 26 min
